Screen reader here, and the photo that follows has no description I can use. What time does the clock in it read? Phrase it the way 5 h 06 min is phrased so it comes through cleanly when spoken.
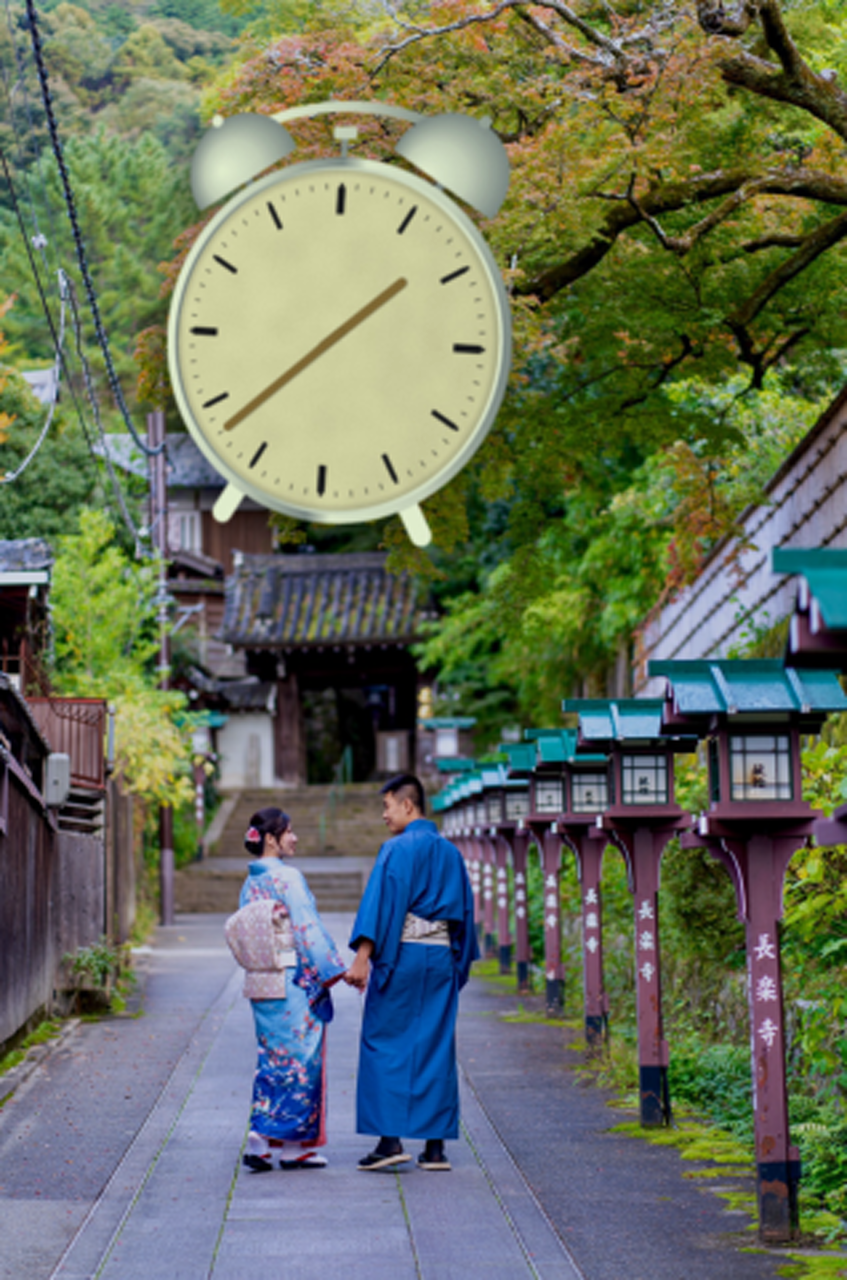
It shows 1 h 38 min
